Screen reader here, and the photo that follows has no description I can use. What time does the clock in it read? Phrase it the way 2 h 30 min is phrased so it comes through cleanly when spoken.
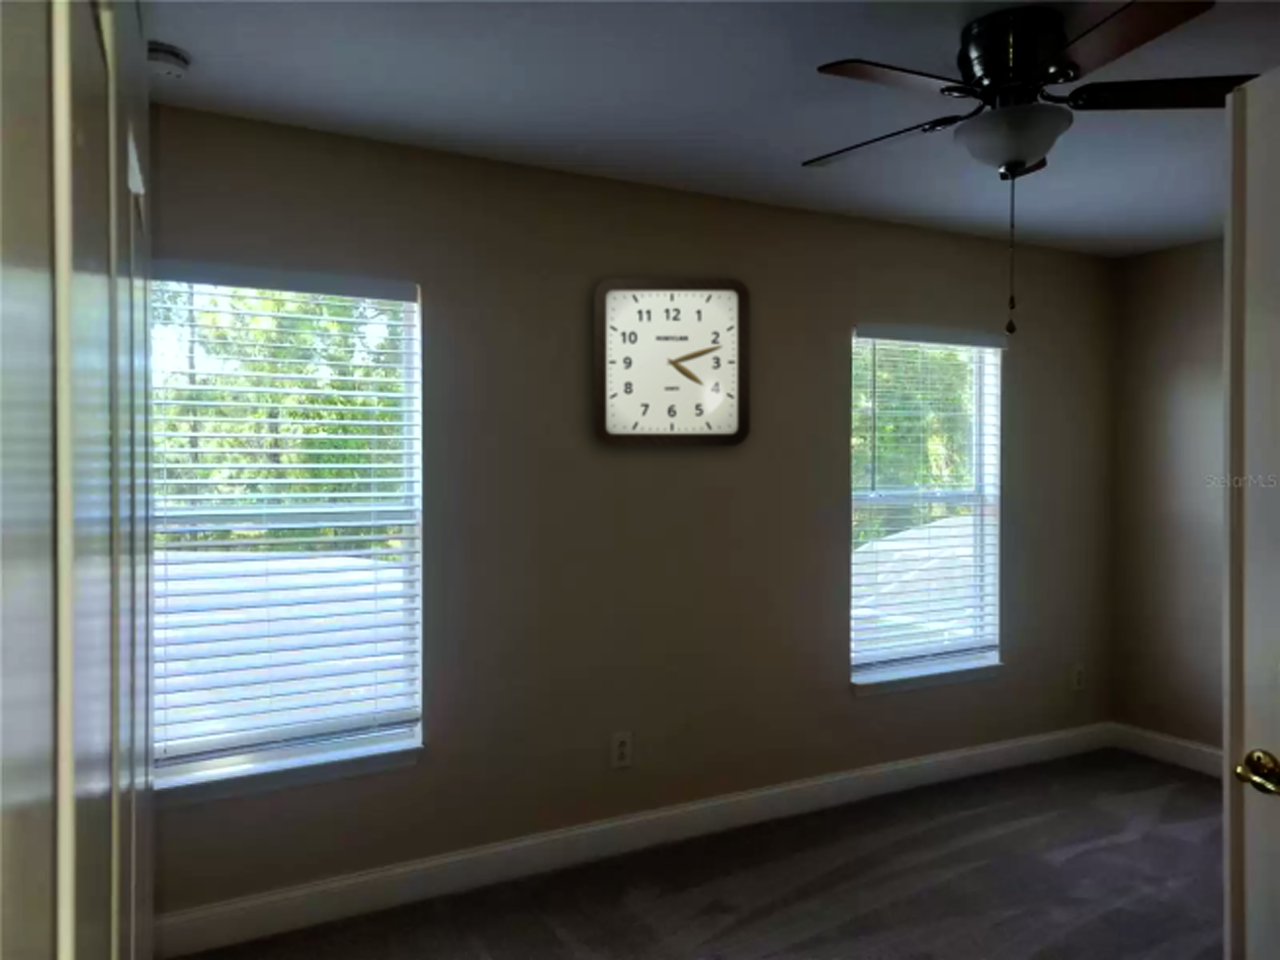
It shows 4 h 12 min
